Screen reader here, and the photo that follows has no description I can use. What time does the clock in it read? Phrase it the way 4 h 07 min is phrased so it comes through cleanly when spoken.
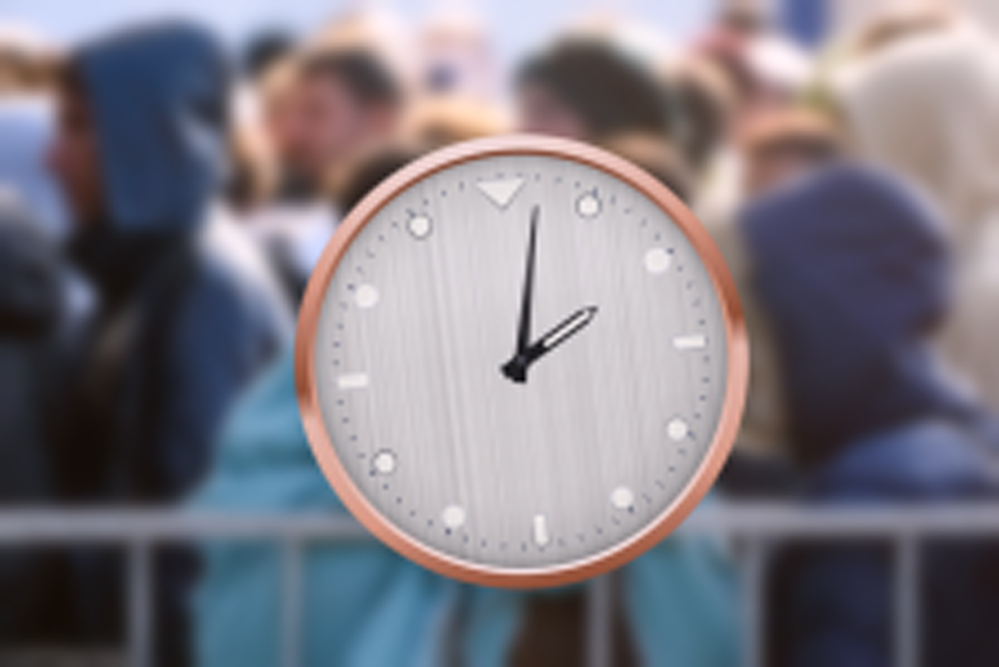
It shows 2 h 02 min
